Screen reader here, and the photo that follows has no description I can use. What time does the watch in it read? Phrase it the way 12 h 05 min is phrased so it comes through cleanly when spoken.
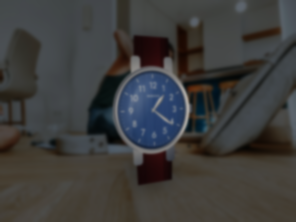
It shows 1 h 21 min
